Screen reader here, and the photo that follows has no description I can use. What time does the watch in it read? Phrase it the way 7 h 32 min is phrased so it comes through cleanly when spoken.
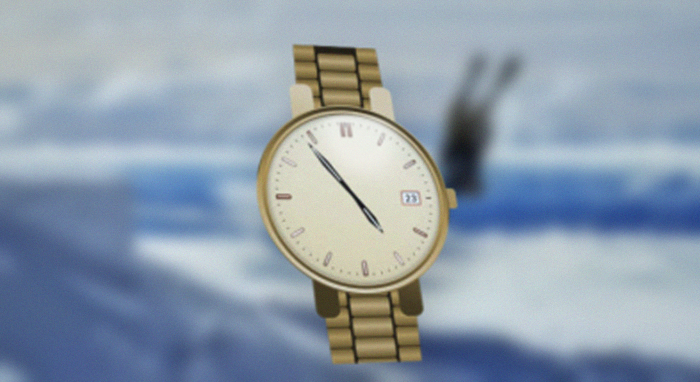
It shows 4 h 54 min
